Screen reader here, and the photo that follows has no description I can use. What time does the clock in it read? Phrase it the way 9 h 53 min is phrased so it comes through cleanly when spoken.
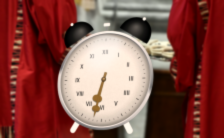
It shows 6 h 32 min
